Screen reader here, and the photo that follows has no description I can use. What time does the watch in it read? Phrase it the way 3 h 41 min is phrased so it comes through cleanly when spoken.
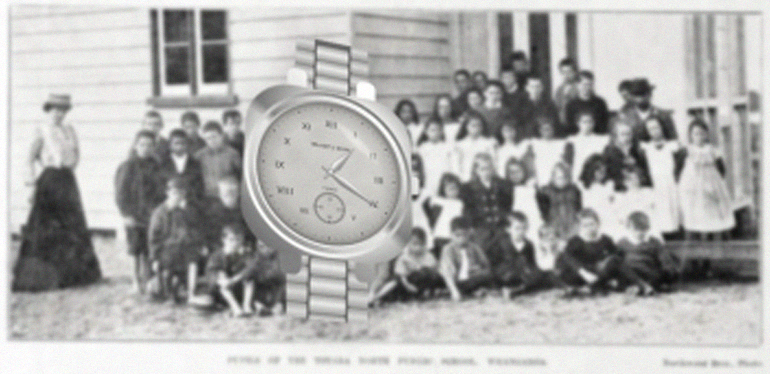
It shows 1 h 20 min
